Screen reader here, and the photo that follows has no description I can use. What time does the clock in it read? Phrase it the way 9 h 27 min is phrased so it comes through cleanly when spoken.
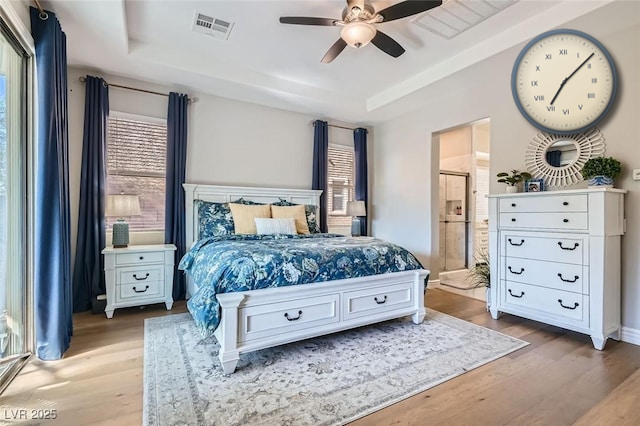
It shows 7 h 08 min
